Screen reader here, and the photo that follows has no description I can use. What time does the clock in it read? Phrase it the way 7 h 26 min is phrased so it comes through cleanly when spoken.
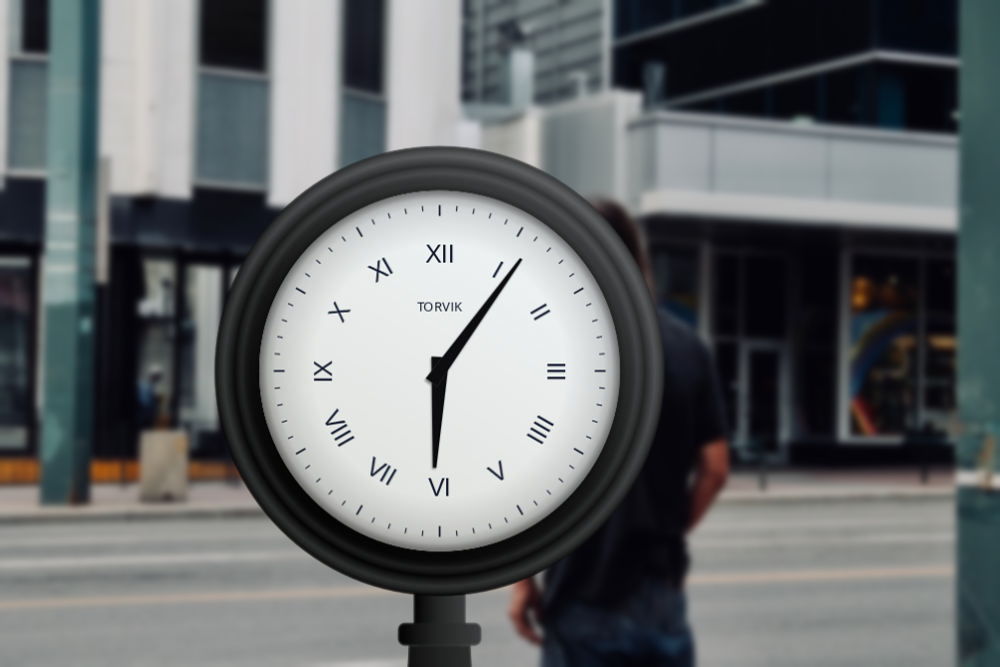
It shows 6 h 06 min
